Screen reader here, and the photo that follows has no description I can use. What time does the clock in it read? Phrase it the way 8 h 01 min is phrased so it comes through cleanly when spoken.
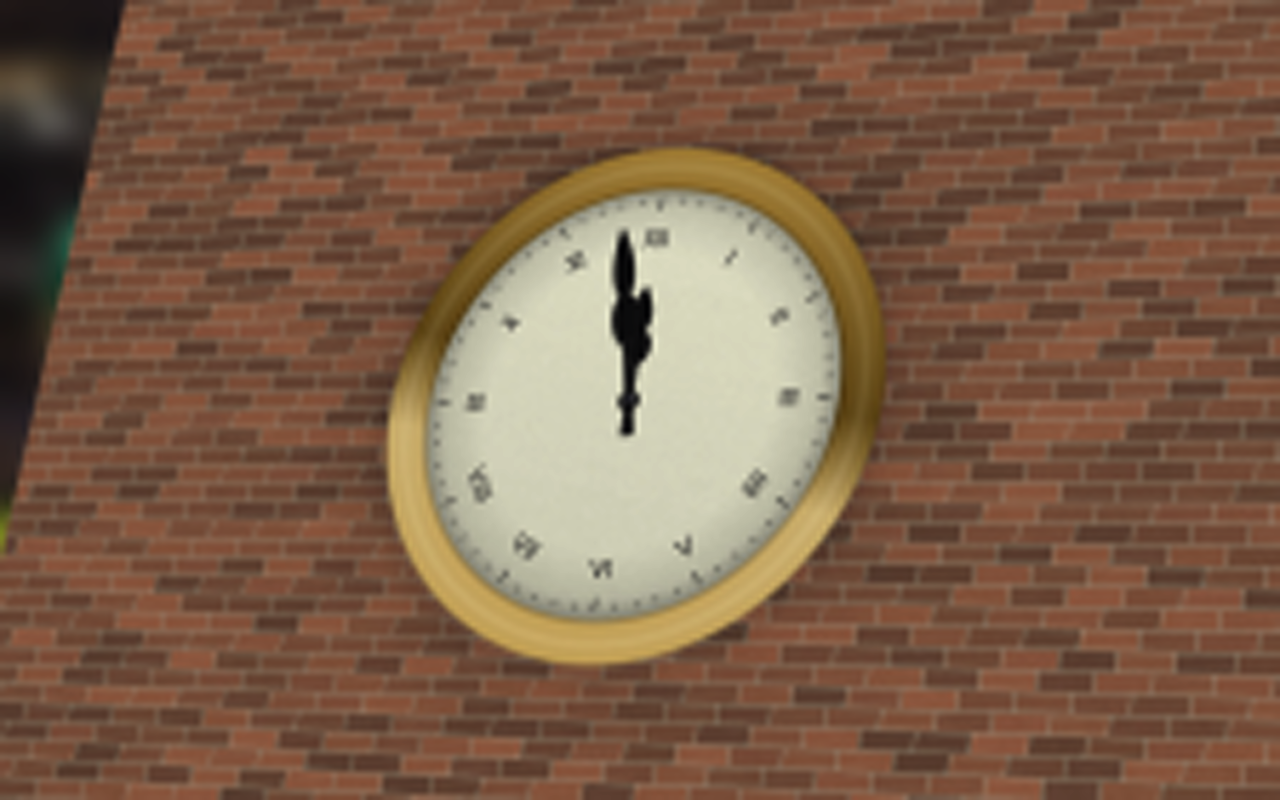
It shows 11 h 58 min
